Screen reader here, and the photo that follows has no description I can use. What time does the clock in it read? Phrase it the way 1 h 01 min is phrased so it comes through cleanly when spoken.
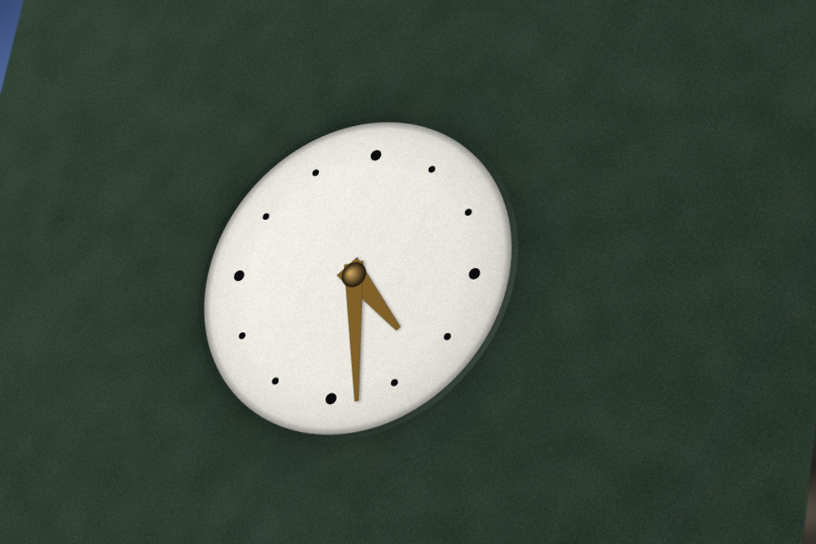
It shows 4 h 28 min
